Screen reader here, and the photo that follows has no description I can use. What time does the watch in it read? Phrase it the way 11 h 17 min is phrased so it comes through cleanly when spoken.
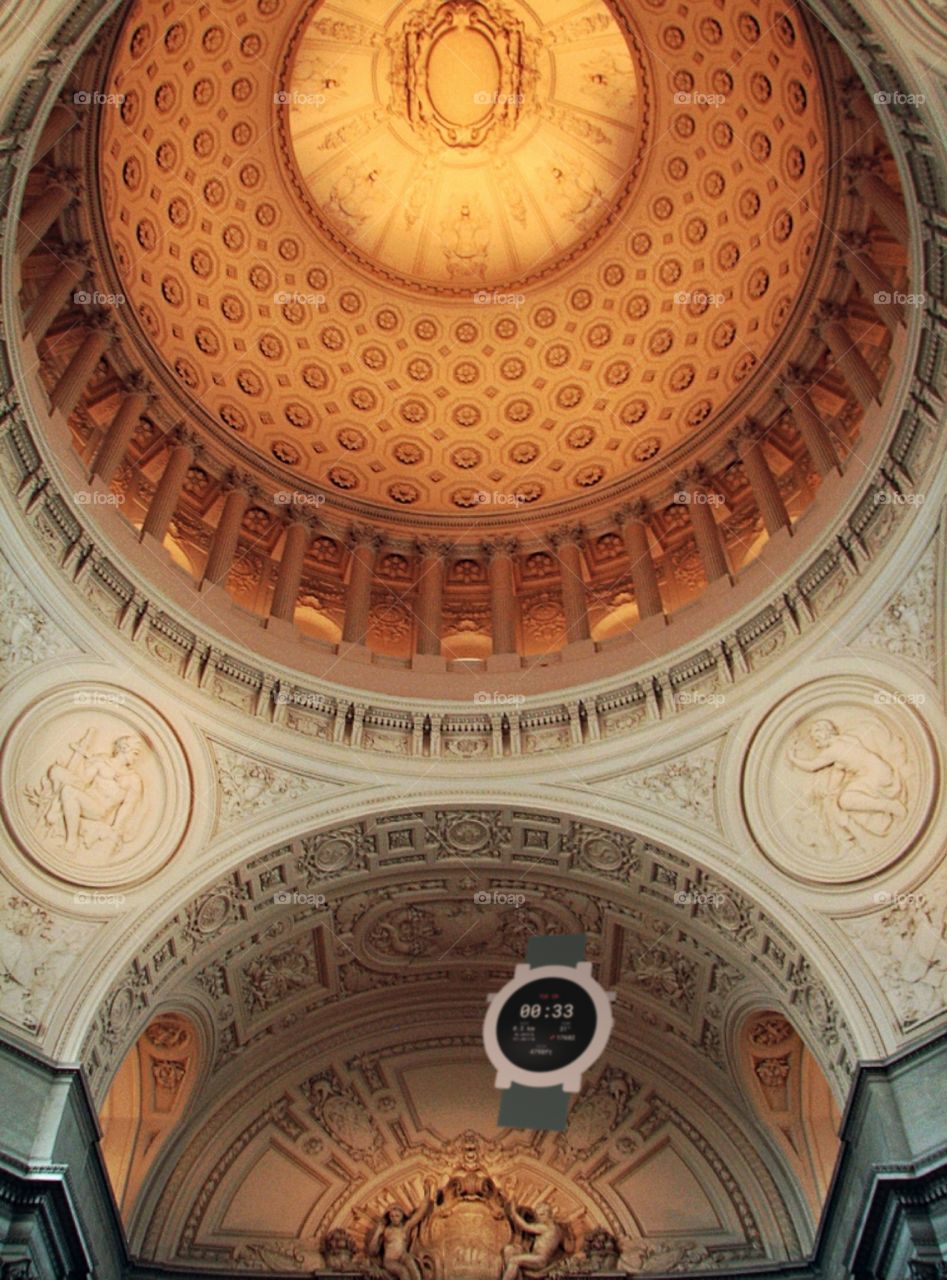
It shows 0 h 33 min
